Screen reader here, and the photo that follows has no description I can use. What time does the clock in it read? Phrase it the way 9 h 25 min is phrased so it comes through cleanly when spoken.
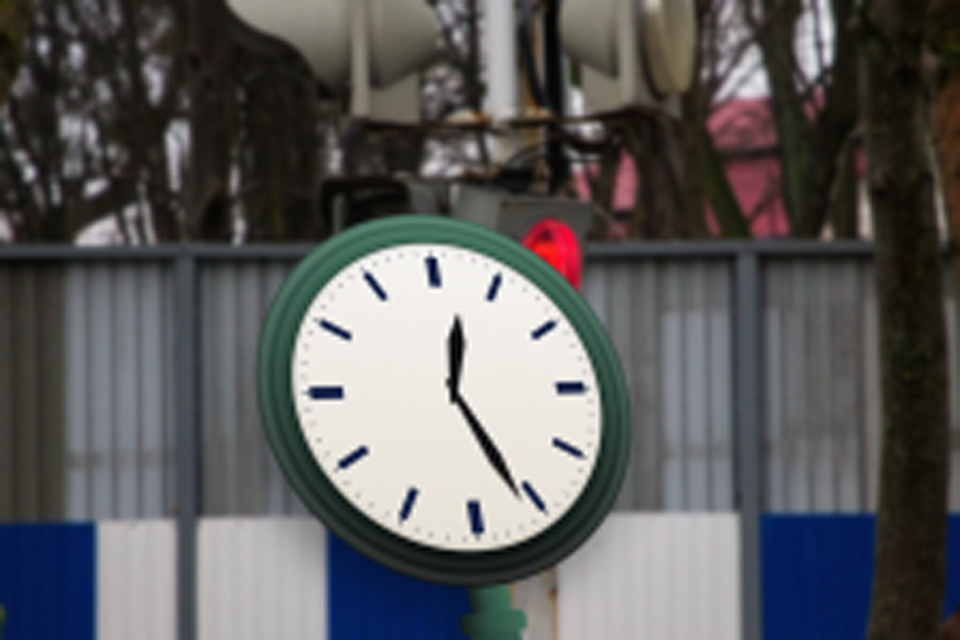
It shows 12 h 26 min
